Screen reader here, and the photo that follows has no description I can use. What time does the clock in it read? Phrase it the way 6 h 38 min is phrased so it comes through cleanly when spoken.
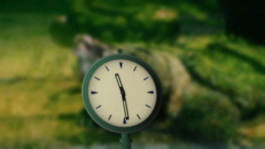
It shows 11 h 29 min
